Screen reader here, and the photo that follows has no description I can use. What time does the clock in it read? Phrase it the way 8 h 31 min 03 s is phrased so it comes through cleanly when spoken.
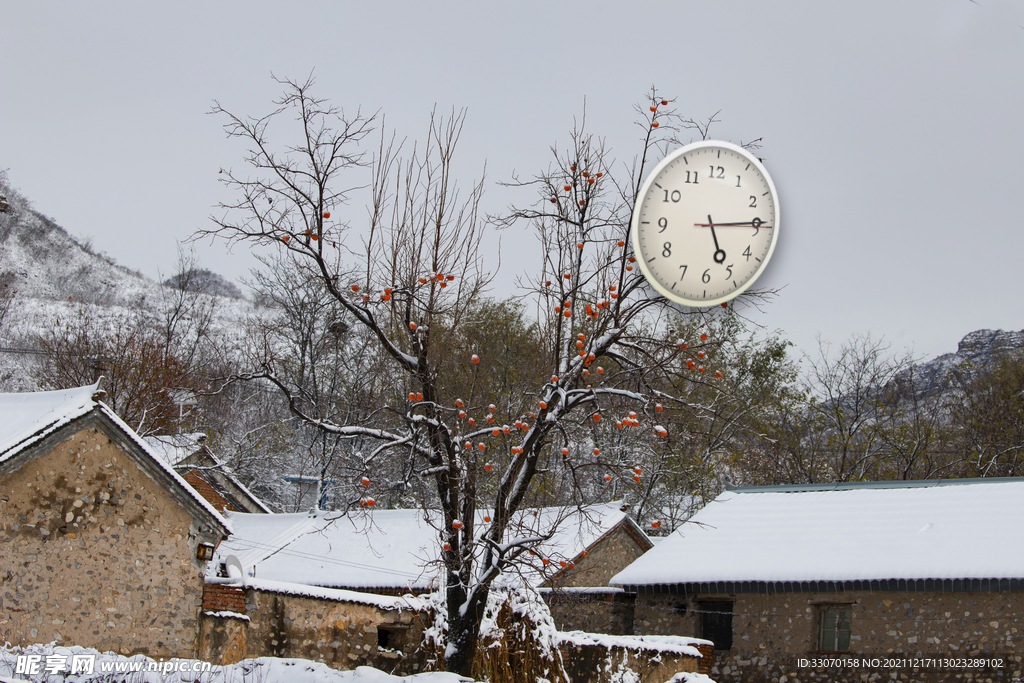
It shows 5 h 14 min 15 s
